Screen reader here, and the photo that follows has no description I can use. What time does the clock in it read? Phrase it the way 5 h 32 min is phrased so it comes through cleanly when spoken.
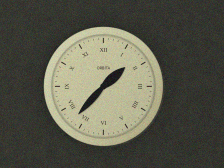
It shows 1 h 37 min
